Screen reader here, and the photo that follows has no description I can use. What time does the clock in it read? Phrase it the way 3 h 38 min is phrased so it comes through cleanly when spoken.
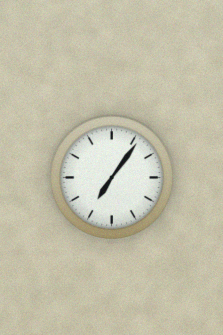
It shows 7 h 06 min
